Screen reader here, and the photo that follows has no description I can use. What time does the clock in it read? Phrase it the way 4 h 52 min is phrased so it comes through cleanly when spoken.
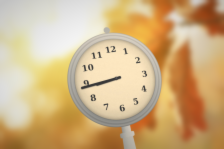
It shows 8 h 44 min
